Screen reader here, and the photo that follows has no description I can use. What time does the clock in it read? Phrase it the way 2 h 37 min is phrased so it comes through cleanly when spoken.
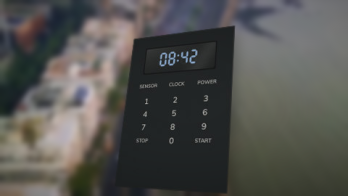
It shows 8 h 42 min
